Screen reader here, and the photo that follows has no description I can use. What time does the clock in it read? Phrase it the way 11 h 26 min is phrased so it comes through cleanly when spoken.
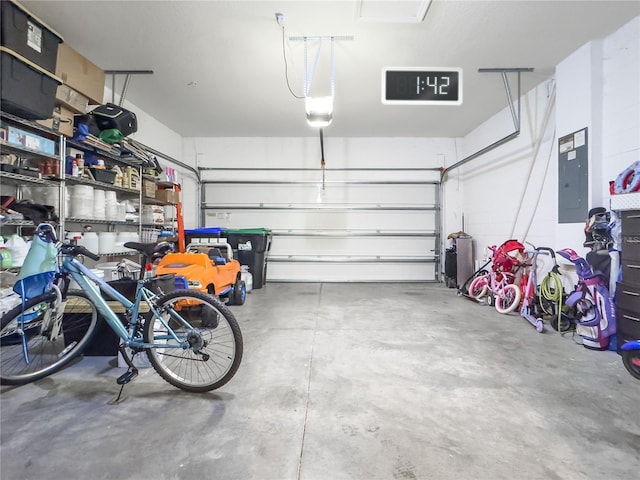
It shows 1 h 42 min
